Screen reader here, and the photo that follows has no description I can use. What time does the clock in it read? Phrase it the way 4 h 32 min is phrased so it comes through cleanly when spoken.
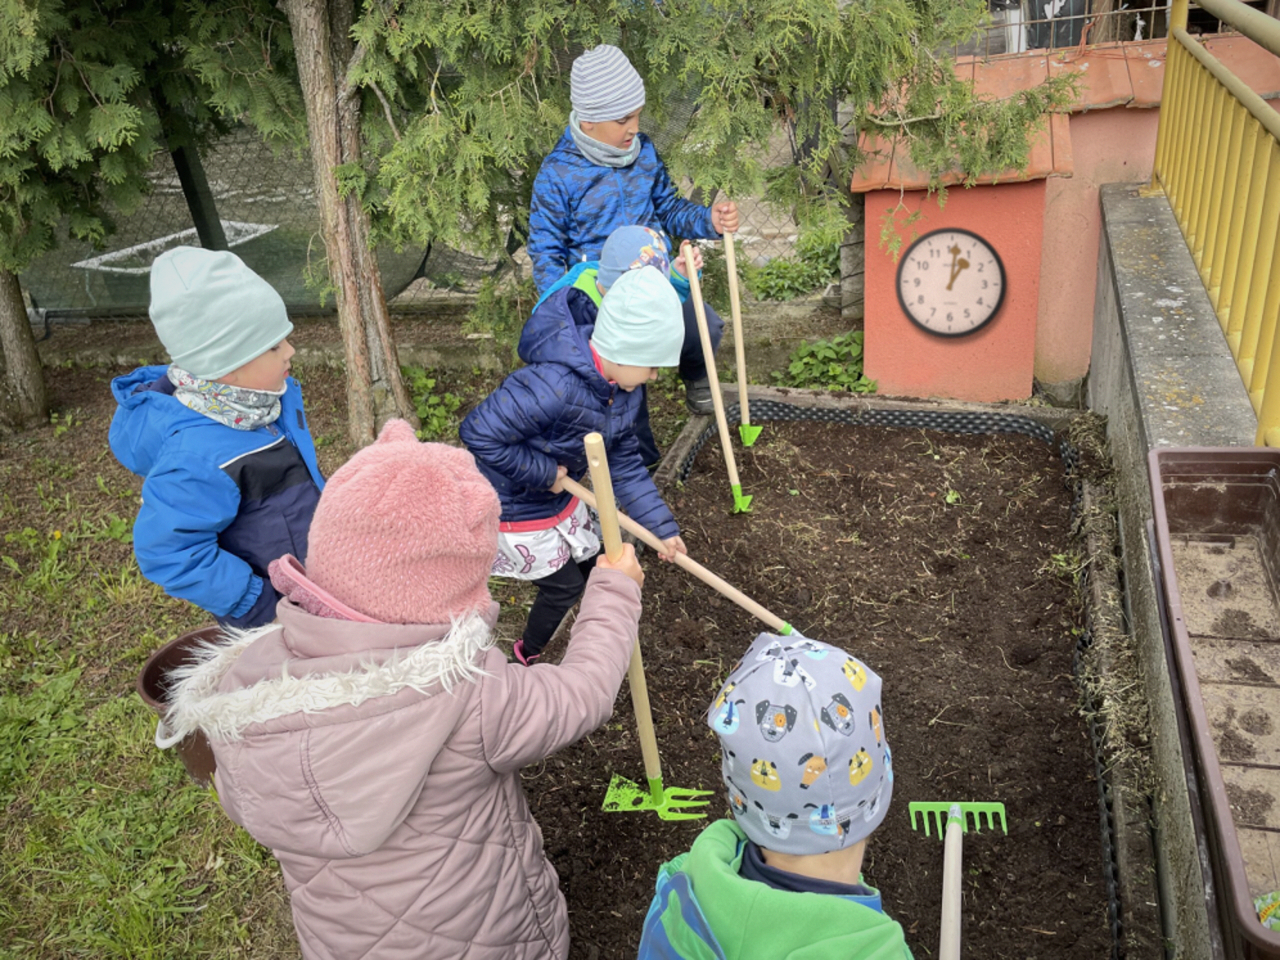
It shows 1 h 01 min
